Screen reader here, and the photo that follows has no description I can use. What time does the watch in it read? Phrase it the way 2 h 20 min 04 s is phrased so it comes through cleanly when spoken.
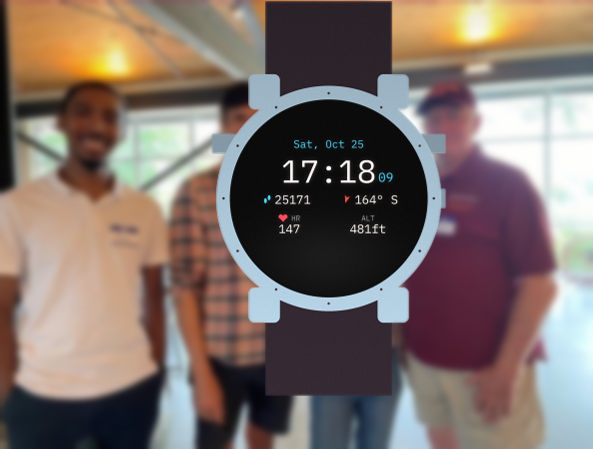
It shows 17 h 18 min 09 s
